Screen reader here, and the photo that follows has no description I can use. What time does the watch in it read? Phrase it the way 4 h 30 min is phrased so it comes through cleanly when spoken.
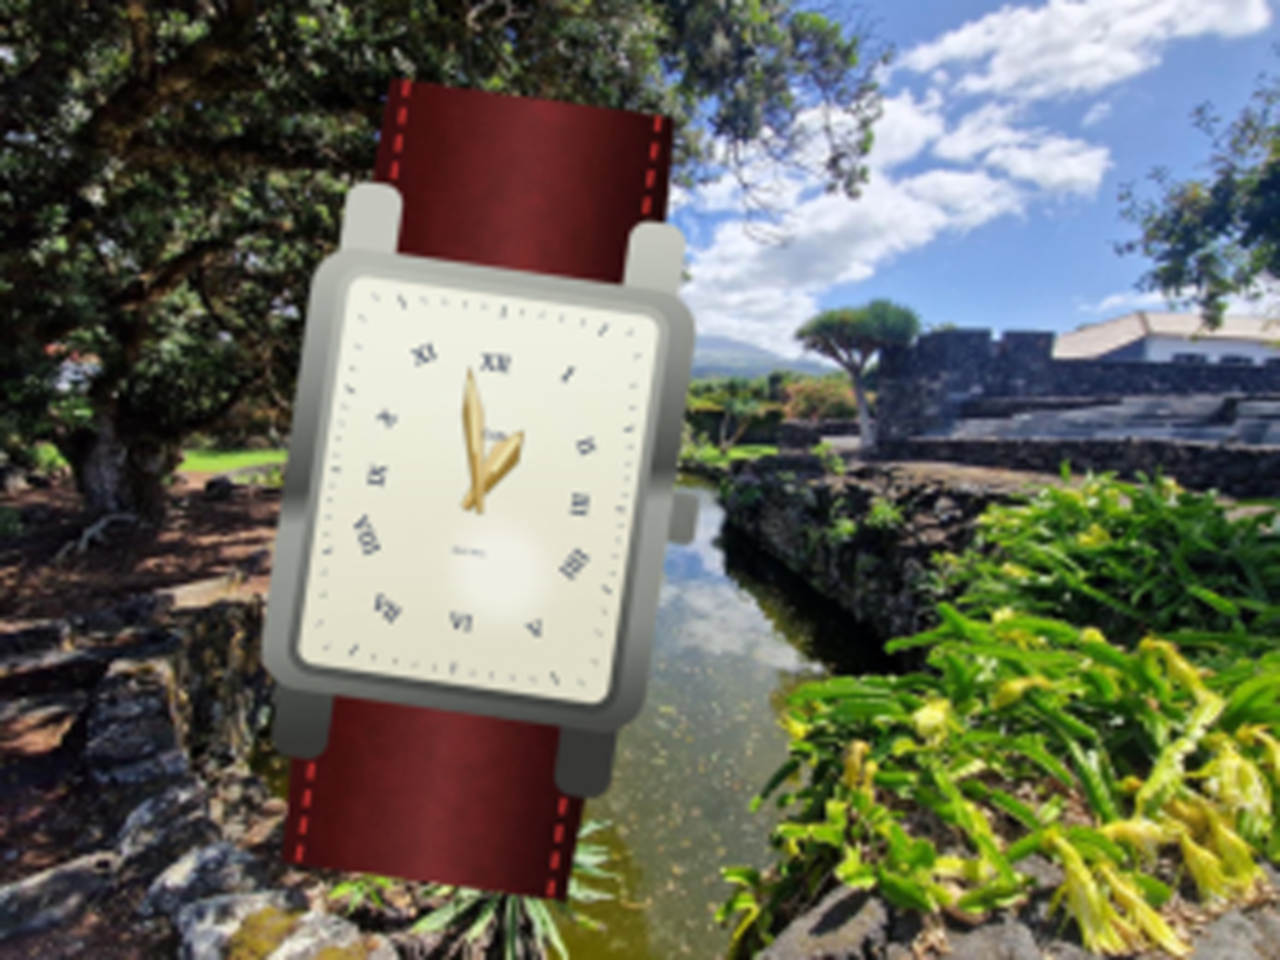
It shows 12 h 58 min
